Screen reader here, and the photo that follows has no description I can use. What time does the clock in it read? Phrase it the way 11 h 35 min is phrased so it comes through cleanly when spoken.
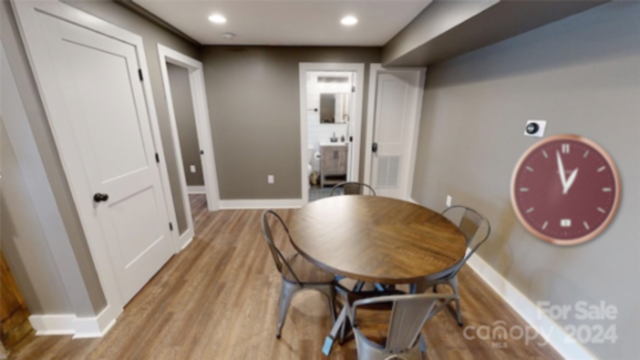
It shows 12 h 58 min
